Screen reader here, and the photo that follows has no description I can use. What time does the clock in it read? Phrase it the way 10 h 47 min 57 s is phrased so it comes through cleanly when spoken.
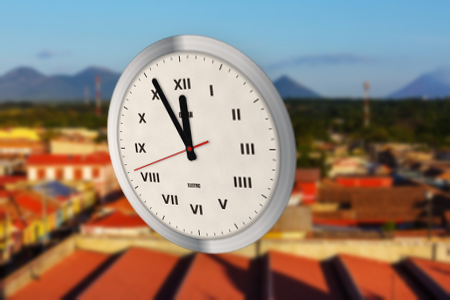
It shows 11 h 55 min 42 s
